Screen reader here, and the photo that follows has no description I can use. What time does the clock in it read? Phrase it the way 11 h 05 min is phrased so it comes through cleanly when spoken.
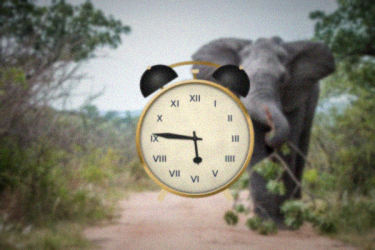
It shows 5 h 46 min
